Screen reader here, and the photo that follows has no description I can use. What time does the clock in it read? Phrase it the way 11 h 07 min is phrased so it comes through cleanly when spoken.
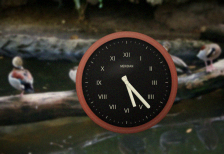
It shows 5 h 23 min
